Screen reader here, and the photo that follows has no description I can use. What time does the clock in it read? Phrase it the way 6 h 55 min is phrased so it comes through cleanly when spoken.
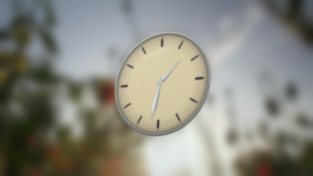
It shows 1 h 32 min
